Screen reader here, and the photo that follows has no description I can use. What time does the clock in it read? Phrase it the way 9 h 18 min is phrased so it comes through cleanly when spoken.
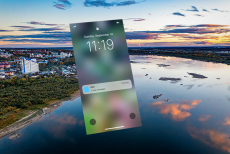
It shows 11 h 19 min
